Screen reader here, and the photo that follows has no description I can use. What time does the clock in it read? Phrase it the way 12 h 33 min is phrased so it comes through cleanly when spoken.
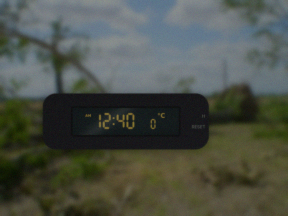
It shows 12 h 40 min
